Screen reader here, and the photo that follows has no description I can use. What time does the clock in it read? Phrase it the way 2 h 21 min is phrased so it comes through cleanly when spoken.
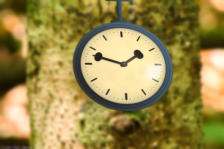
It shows 1 h 48 min
